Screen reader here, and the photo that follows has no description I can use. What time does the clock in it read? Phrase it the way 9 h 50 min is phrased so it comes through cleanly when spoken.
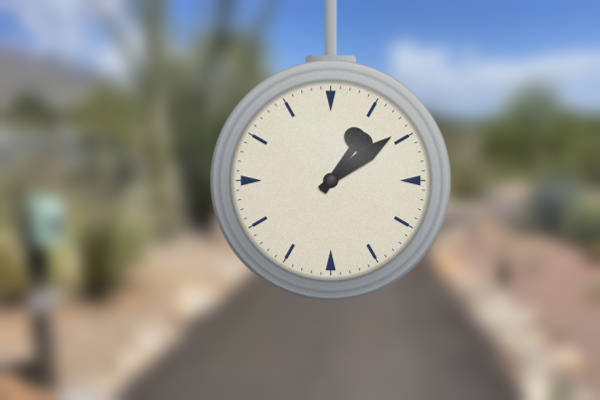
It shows 1 h 09 min
